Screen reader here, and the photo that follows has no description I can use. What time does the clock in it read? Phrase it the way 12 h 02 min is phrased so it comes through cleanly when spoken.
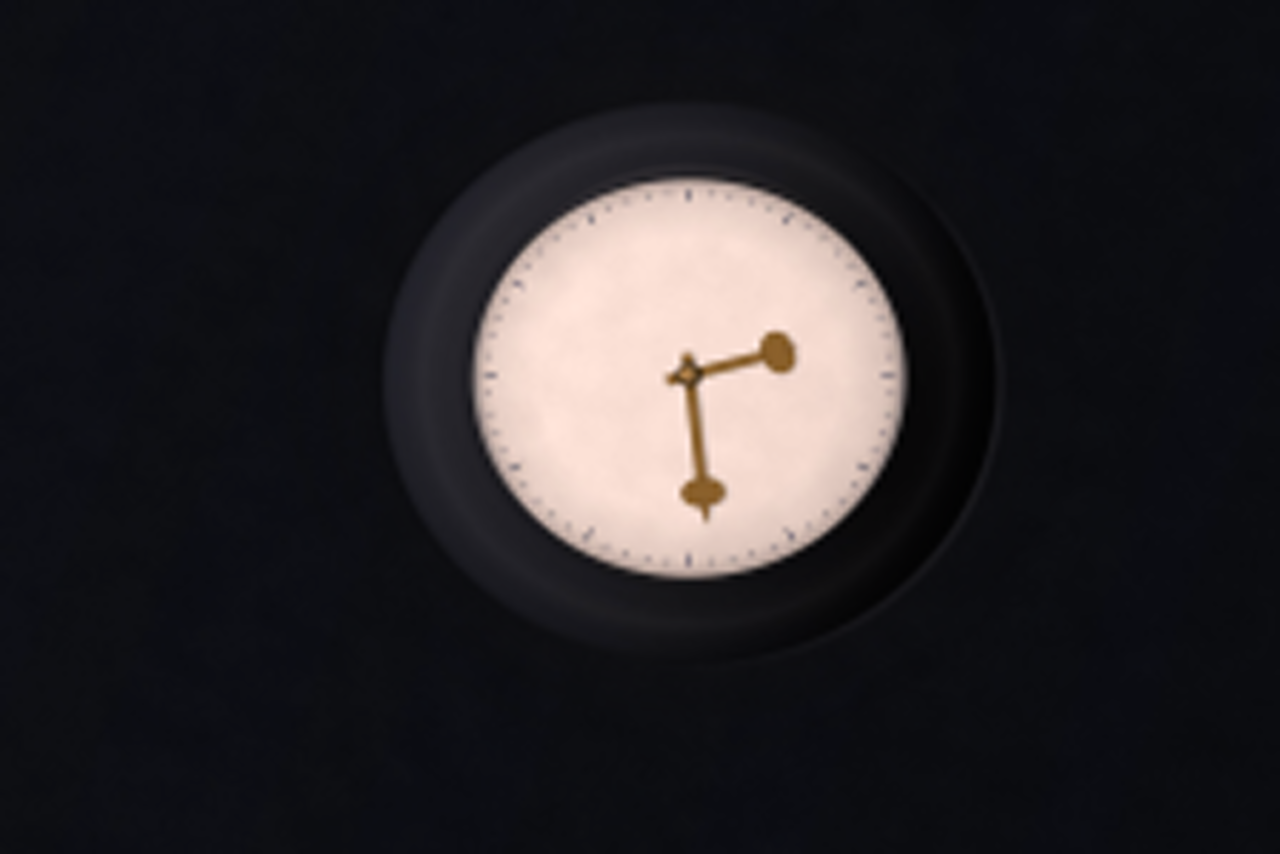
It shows 2 h 29 min
